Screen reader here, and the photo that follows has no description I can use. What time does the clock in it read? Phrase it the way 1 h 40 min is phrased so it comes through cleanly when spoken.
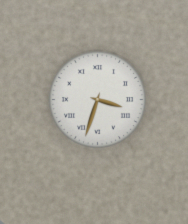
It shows 3 h 33 min
